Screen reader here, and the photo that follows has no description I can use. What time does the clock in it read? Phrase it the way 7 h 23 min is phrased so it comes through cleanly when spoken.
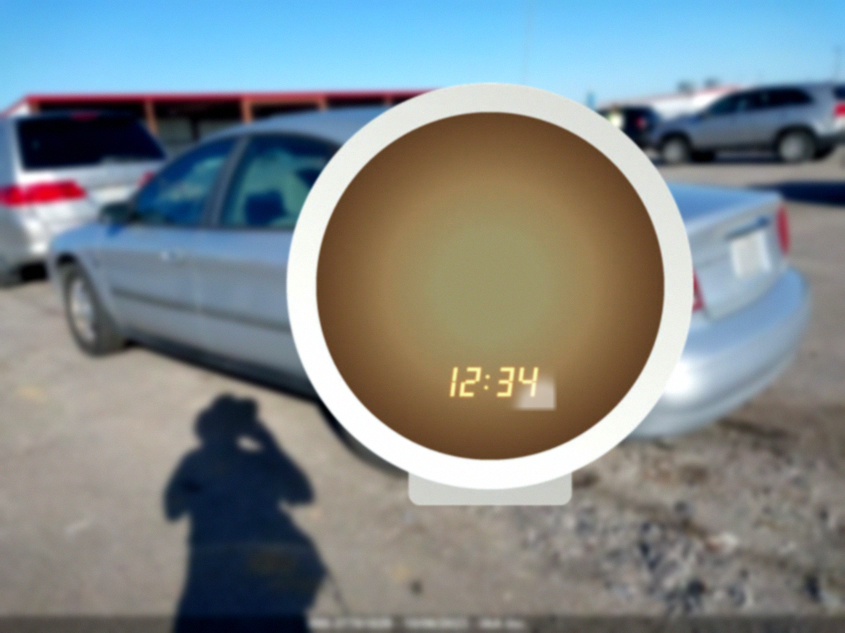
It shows 12 h 34 min
